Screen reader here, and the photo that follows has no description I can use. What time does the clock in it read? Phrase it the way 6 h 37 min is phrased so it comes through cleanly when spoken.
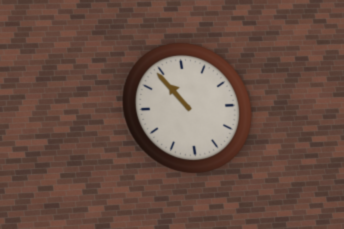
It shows 10 h 54 min
